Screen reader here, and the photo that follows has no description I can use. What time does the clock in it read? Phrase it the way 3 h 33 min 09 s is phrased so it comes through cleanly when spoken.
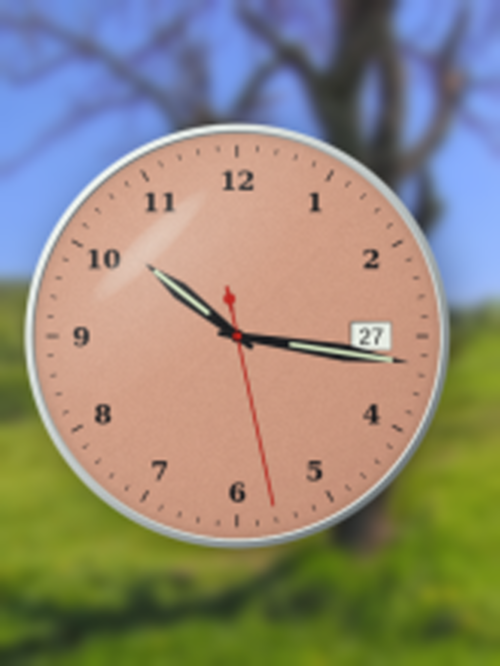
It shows 10 h 16 min 28 s
